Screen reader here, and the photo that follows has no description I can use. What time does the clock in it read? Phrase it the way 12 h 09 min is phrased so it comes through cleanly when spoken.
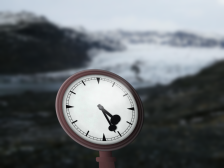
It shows 4 h 26 min
